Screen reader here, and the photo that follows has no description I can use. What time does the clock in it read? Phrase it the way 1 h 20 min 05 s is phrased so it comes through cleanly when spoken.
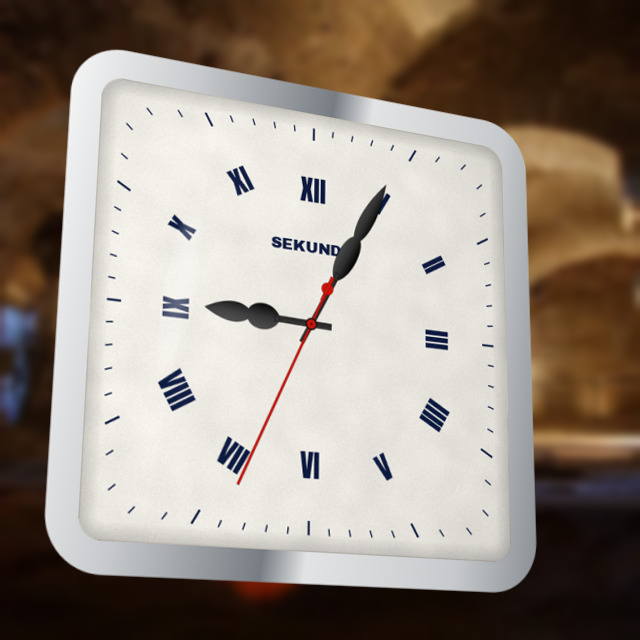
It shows 9 h 04 min 34 s
